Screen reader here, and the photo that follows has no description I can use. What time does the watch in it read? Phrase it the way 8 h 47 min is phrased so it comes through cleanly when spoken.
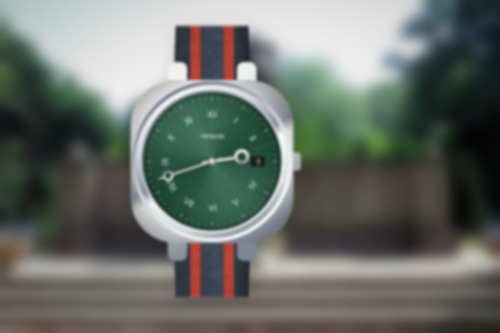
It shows 2 h 42 min
